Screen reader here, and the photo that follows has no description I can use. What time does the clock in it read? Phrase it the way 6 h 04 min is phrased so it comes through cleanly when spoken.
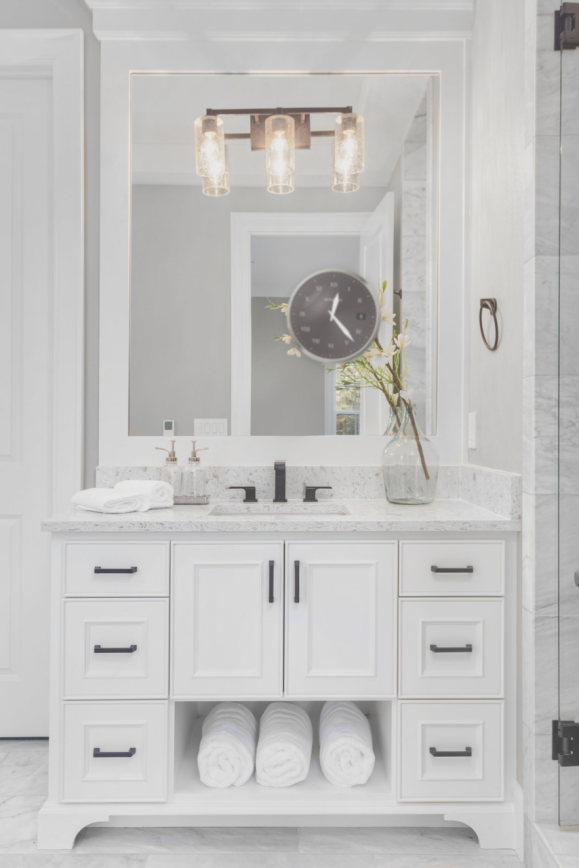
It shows 12 h 23 min
